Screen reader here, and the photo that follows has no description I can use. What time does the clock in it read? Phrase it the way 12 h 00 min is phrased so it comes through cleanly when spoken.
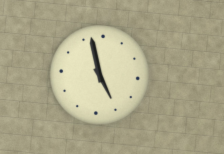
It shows 4 h 57 min
